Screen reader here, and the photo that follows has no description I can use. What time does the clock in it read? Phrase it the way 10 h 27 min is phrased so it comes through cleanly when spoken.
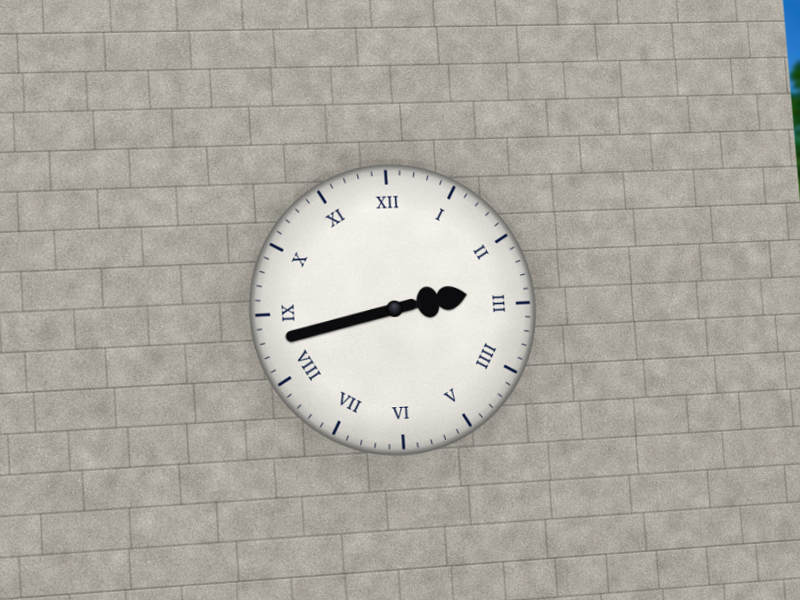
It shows 2 h 43 min
